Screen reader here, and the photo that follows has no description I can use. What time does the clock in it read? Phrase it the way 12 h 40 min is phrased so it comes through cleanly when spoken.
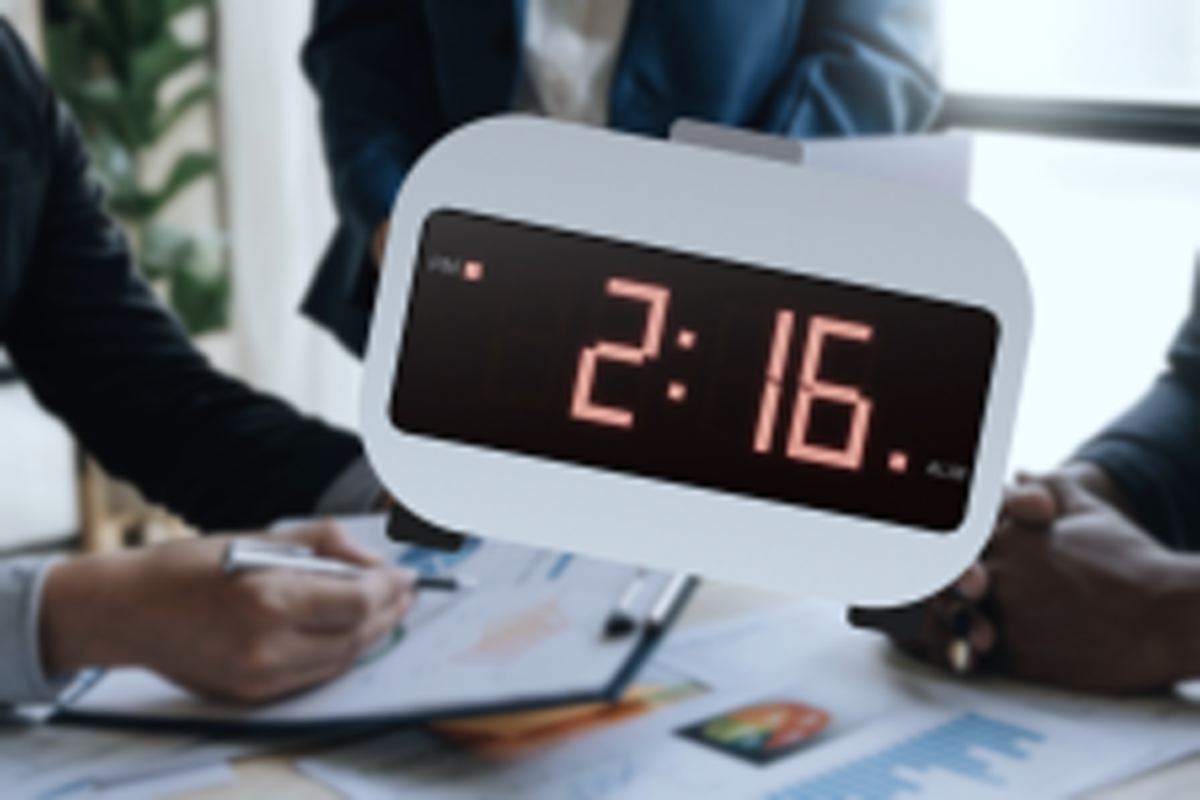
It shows 2 h 16 min
